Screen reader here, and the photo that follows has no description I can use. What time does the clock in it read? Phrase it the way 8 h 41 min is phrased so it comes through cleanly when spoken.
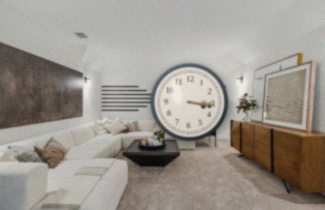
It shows 3 h 16 min
